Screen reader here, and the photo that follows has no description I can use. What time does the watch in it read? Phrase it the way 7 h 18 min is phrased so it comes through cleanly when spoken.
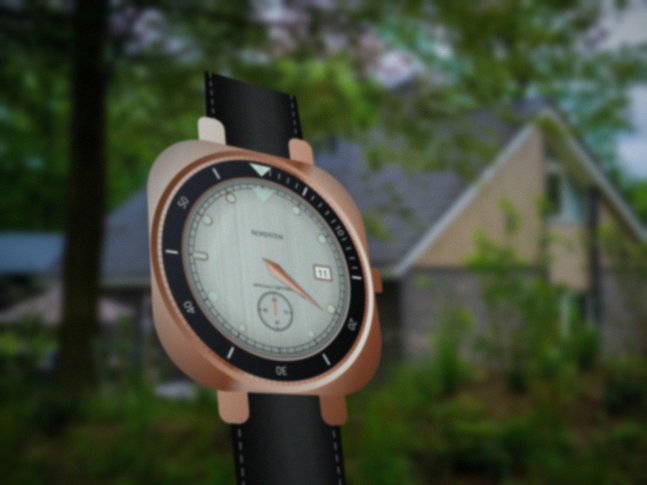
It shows 4 h 21 min
